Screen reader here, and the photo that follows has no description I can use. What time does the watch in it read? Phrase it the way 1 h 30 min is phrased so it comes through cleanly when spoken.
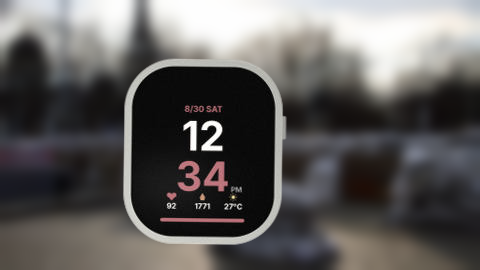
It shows 12 h 34 min
